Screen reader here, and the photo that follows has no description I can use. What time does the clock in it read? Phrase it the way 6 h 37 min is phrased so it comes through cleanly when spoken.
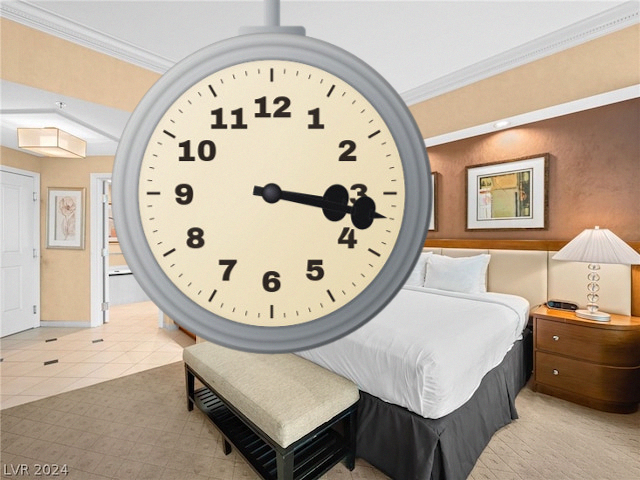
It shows 3 h 17 min
